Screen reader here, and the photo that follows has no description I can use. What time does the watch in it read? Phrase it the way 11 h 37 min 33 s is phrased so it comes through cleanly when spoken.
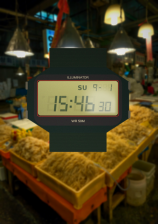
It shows 15 h 46 min 30 s
